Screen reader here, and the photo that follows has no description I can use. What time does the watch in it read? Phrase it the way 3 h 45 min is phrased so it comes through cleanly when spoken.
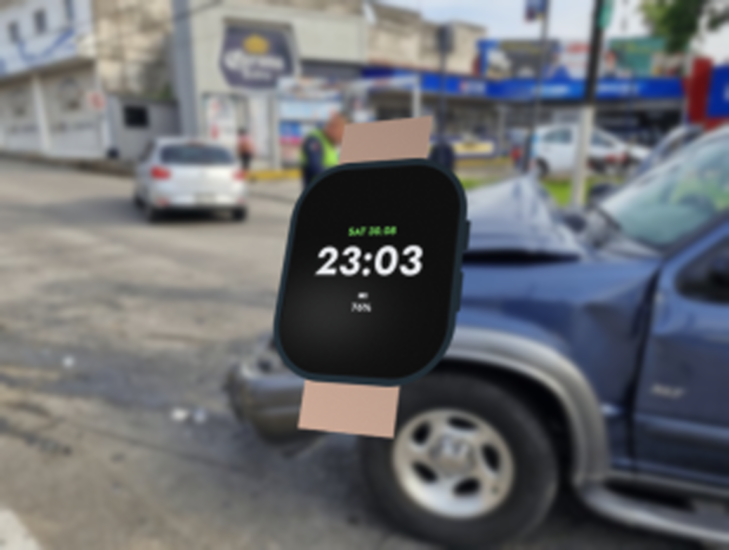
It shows 23 h 03 min
